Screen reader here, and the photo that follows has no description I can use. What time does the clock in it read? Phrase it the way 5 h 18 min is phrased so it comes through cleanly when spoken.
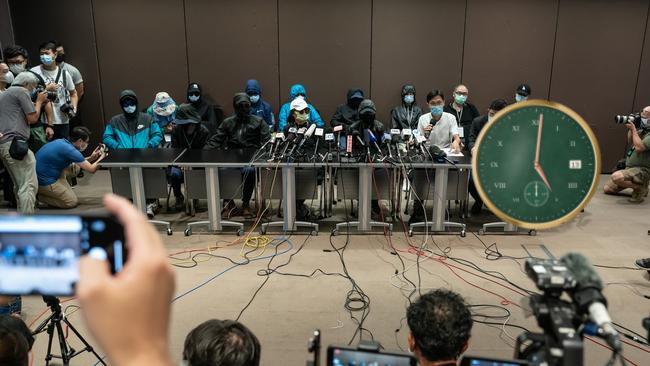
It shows 5 h 01 min
